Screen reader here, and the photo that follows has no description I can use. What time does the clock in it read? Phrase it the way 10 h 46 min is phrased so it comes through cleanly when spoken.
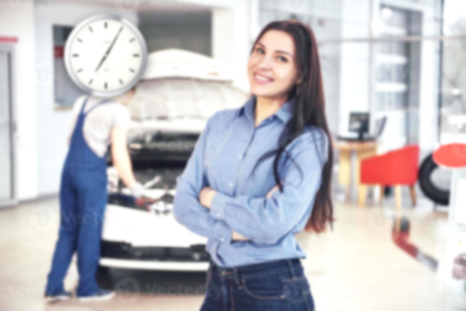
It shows 7 h 05 min
